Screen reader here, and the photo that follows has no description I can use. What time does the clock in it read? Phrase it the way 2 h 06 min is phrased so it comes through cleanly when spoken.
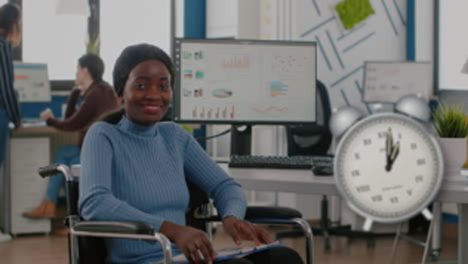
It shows 1 h 02 min
